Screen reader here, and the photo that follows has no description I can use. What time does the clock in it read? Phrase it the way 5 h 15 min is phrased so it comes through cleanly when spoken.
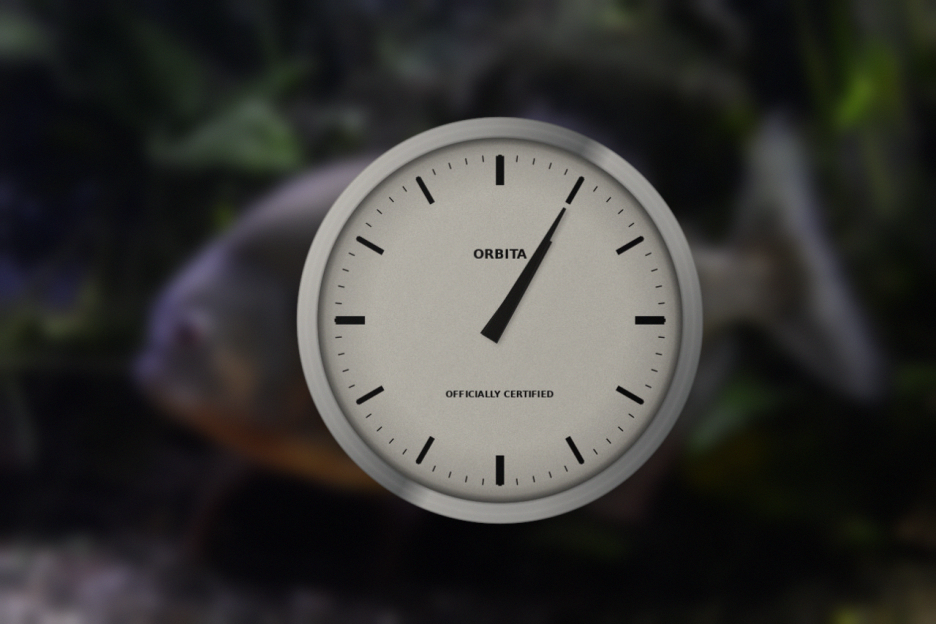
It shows 1 h 05 min
